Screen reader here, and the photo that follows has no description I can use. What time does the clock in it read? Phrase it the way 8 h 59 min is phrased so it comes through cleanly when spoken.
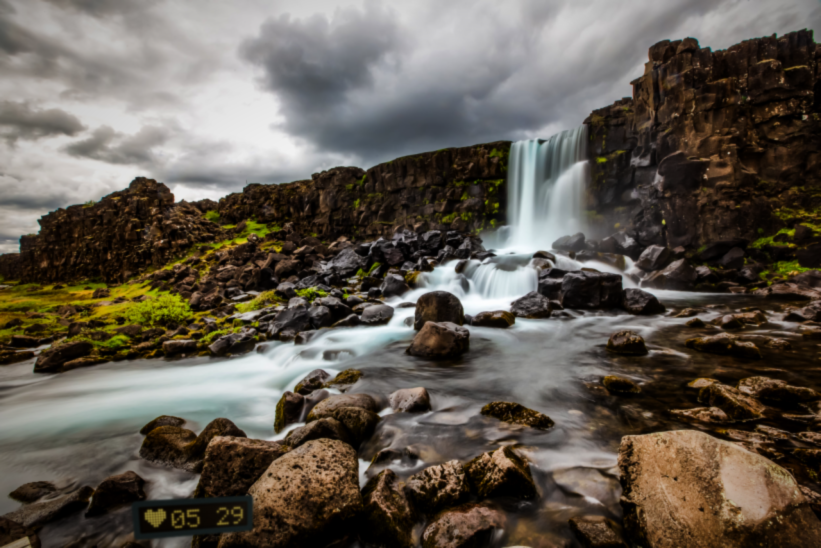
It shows 5 h 29 min
